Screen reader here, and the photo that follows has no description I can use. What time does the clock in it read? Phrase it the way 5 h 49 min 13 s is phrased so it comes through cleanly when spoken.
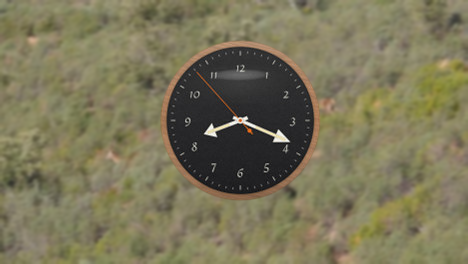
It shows 8 h 18 min 53 s
